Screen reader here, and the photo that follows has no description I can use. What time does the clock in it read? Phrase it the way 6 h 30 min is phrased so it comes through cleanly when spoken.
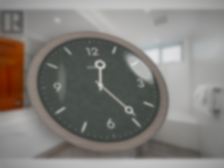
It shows 12 h 24 min
